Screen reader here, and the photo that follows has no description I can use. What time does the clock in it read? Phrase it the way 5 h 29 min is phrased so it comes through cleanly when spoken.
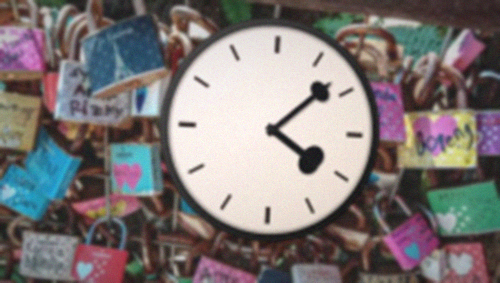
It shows 4 h 08 min
